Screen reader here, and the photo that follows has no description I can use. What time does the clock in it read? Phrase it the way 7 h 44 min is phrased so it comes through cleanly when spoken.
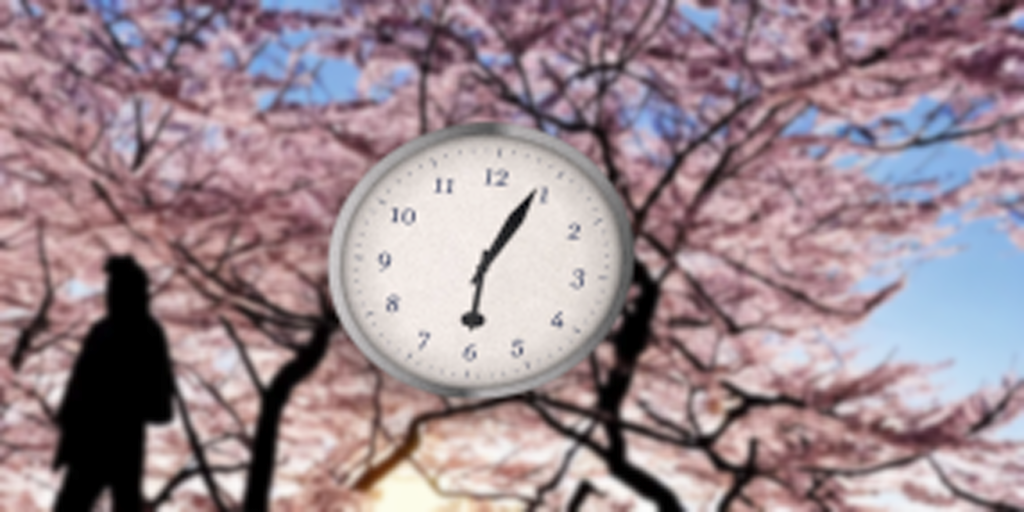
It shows 6 h 04 min
